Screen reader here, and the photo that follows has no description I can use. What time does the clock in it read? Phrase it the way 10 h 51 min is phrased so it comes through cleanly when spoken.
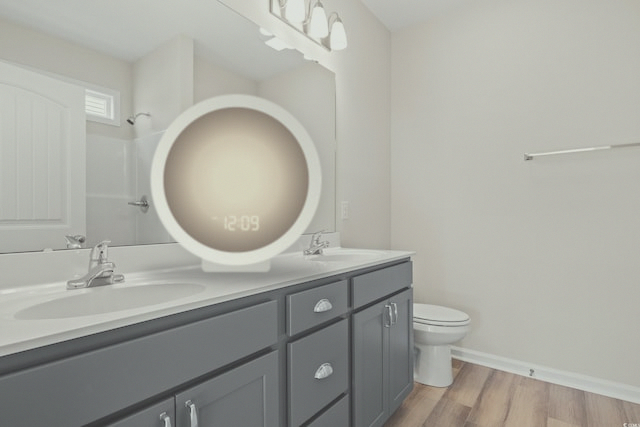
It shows 12 h 09 min
